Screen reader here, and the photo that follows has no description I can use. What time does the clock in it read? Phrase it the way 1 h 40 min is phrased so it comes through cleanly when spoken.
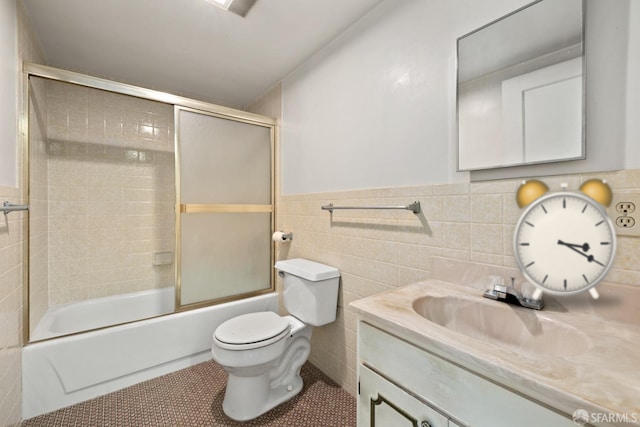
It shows 3 h 20 min
